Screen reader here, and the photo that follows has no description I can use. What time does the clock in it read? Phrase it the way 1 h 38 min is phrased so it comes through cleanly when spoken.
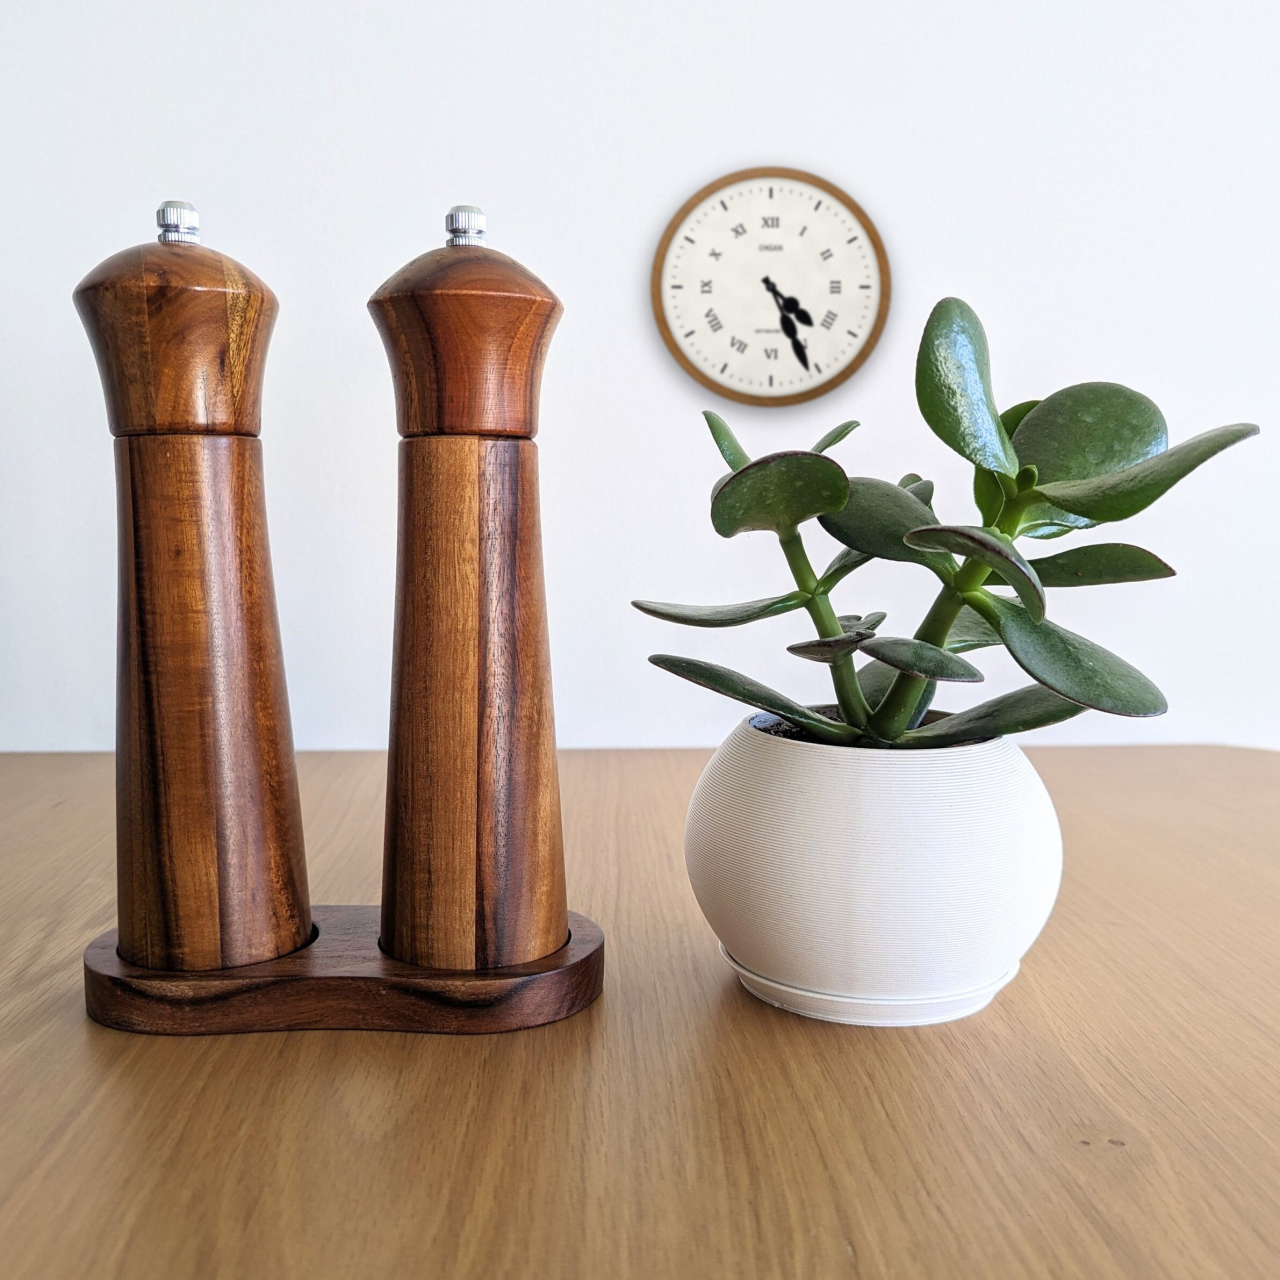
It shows 4 h 26 min
